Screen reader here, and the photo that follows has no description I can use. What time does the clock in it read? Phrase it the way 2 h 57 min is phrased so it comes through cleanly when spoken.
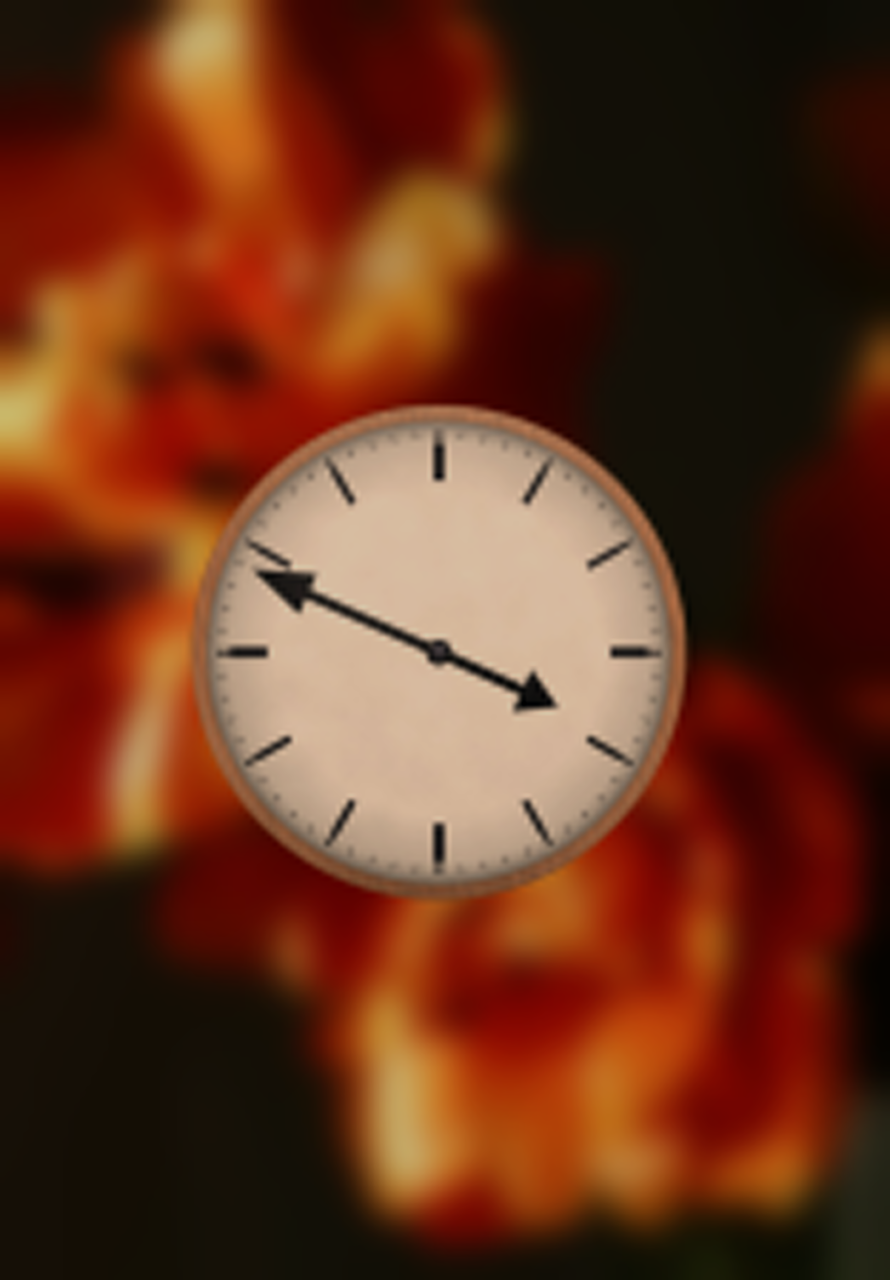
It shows 3 h 49 min
